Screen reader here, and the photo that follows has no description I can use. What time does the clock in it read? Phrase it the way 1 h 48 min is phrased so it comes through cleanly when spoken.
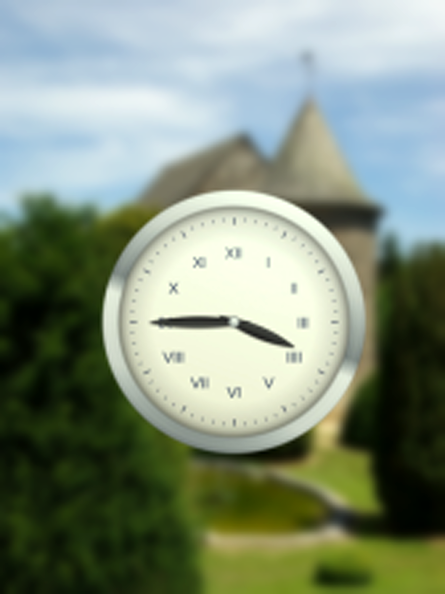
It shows 3 h 45 min
